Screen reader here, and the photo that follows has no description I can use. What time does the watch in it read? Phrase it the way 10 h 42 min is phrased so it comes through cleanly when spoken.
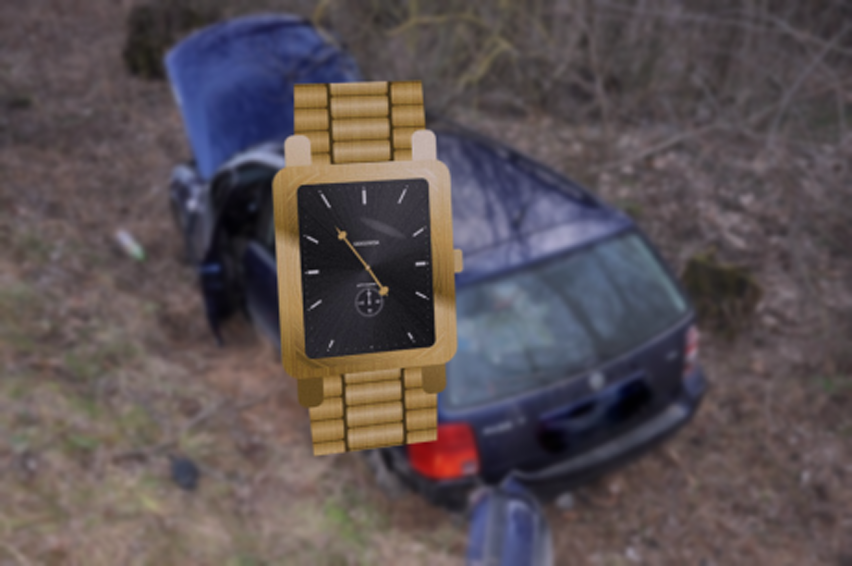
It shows 4 h 54 min
